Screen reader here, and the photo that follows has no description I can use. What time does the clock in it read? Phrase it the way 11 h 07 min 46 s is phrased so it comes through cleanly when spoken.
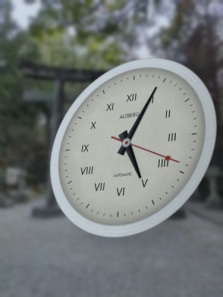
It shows 5 h 04 min 19 s
